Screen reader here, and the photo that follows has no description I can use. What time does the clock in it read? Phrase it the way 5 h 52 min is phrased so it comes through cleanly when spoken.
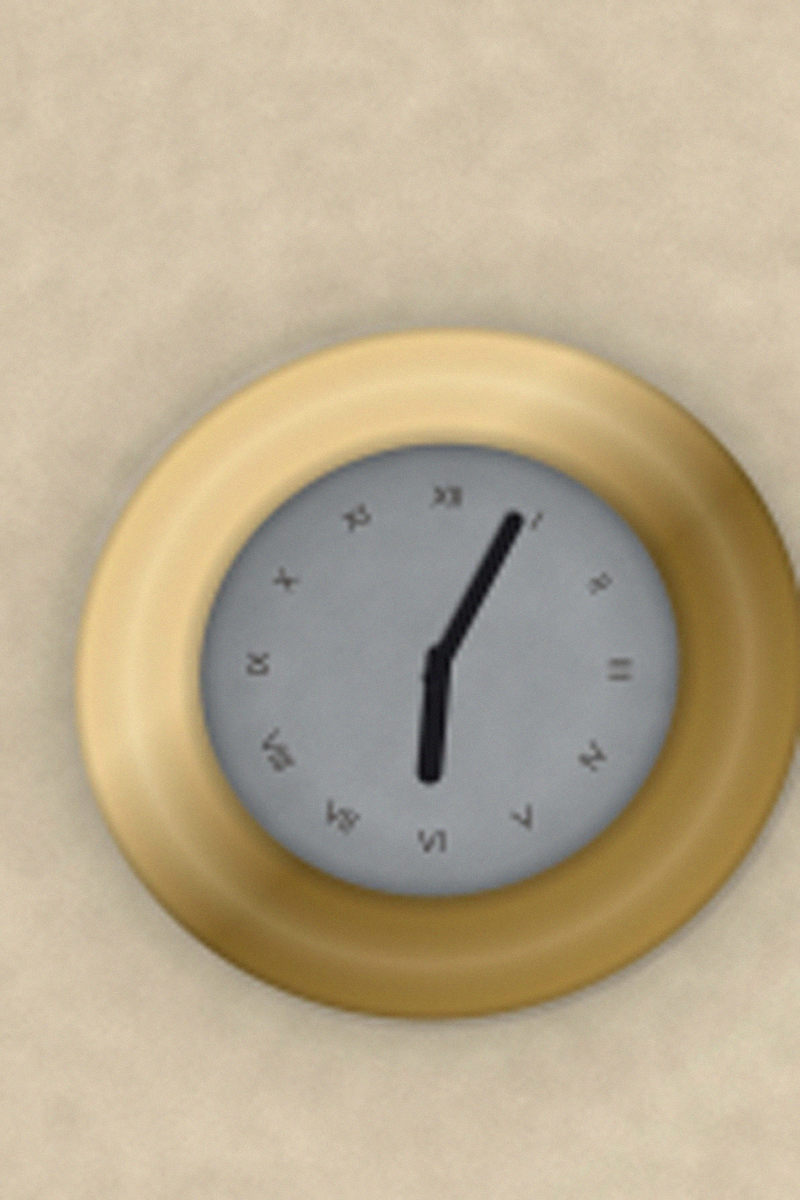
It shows 6 h 04 min
